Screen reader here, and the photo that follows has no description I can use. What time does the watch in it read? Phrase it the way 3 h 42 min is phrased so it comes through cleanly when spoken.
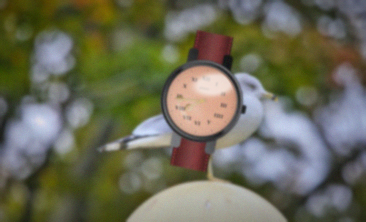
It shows 7 h 44 min
